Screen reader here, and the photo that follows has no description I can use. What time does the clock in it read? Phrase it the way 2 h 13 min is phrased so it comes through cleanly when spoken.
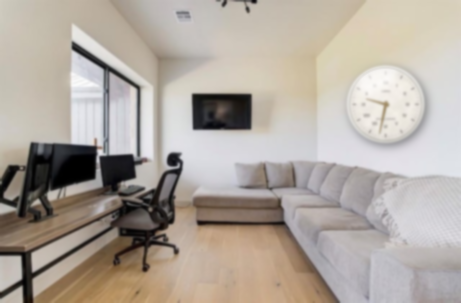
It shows 9 h 32 min
